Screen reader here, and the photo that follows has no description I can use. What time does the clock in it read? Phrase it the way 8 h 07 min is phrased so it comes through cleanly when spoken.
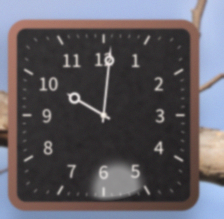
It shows 10 h 01 min
